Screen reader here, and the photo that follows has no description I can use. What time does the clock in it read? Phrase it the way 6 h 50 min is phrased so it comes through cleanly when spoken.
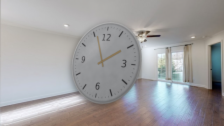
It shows 1 h 56 min
